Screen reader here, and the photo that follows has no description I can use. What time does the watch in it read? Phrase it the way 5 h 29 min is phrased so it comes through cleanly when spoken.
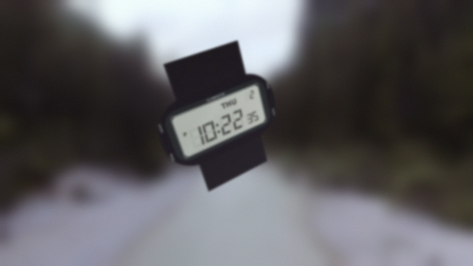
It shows 10 h 22 min
